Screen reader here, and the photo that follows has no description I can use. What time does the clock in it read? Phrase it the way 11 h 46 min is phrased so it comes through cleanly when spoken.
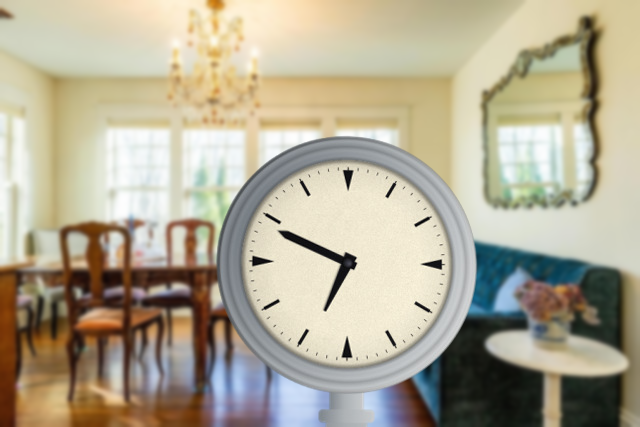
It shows 6 h 49 min
